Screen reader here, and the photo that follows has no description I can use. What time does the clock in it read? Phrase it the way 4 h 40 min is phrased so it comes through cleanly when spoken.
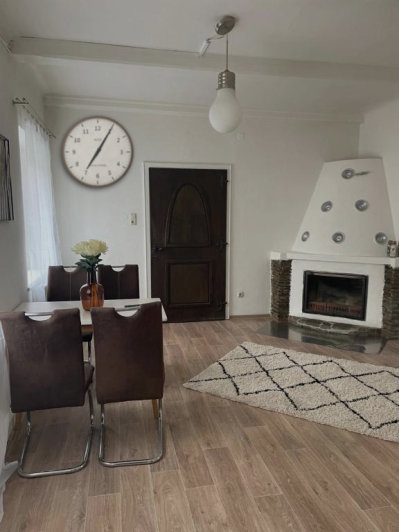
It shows 7 h 05 min
